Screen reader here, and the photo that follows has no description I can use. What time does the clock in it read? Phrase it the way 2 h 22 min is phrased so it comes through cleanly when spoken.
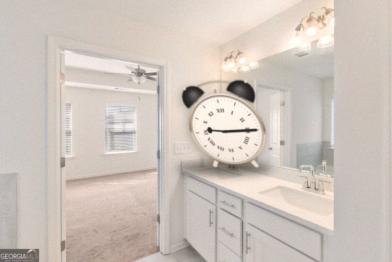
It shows 9 h 15 min
